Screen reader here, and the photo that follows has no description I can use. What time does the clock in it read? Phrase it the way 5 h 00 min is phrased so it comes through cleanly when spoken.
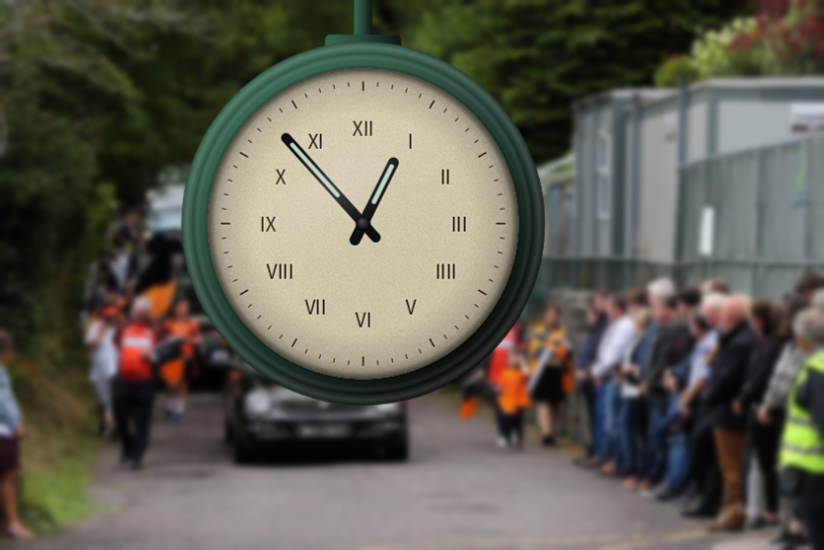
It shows 12 h 53 min
